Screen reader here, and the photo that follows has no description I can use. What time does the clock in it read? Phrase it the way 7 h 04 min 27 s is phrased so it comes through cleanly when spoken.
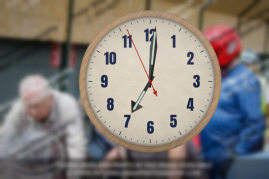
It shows 7 h 00 min 56 s
